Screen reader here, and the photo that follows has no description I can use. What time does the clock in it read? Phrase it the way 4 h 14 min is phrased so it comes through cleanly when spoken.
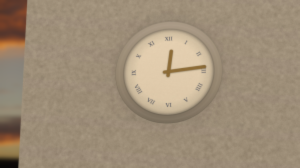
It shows 12 h 14 min
